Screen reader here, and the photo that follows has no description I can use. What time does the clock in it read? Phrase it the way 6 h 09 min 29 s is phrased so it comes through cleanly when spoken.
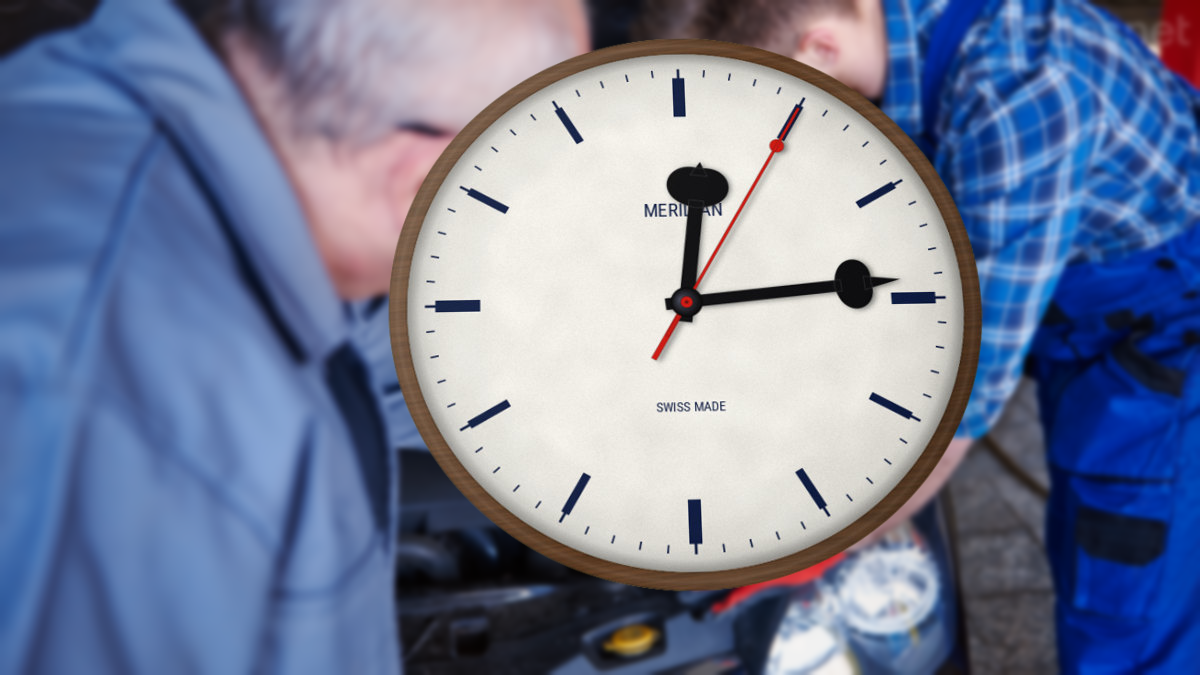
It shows 12 h 14 min 05 s
